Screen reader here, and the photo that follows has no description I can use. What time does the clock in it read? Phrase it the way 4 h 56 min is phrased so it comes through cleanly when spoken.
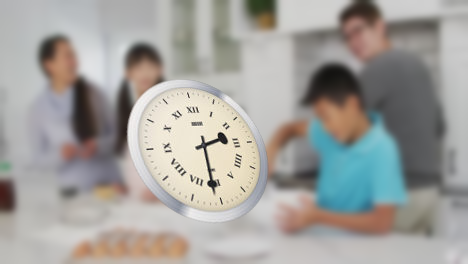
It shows 2 h 31 min
